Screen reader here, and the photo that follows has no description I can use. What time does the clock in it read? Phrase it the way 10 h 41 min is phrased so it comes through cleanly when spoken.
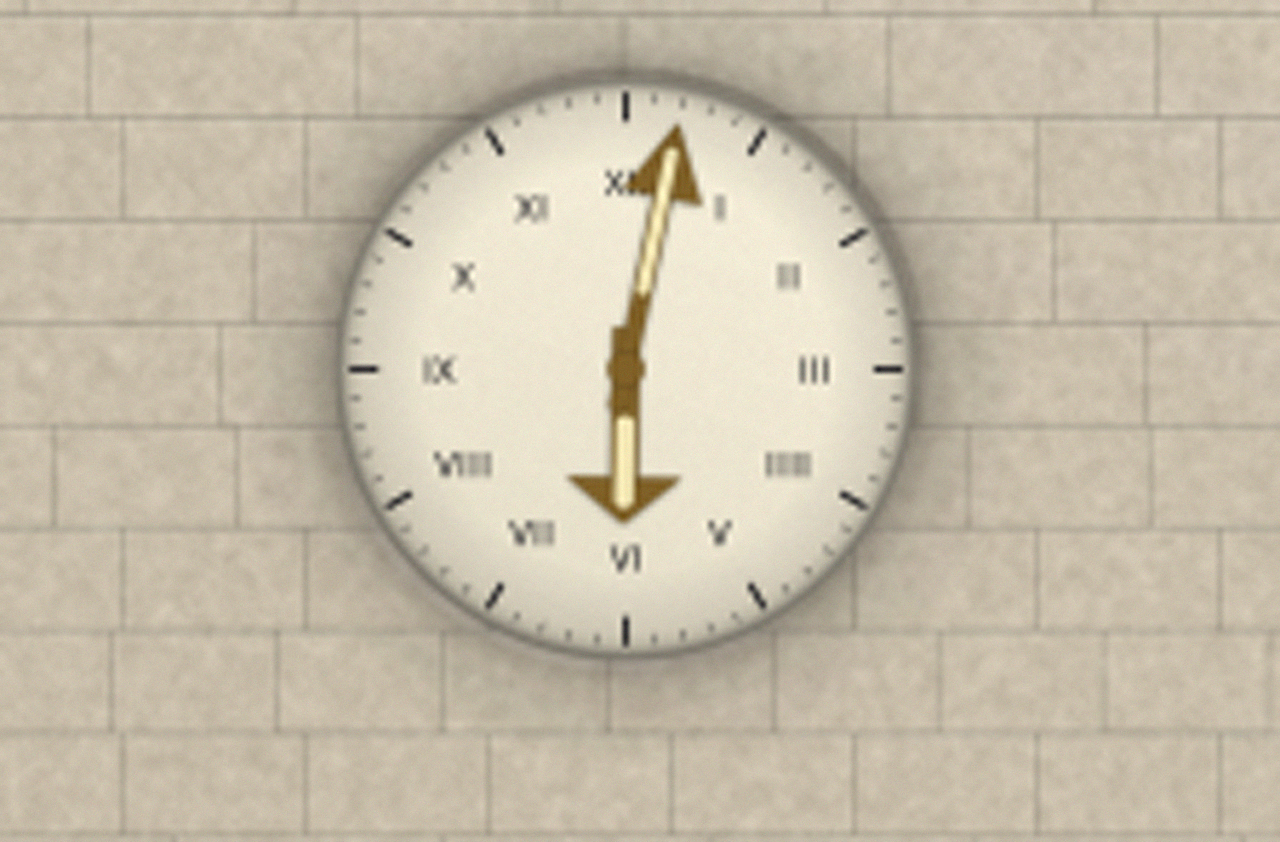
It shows 6 h 02 min
